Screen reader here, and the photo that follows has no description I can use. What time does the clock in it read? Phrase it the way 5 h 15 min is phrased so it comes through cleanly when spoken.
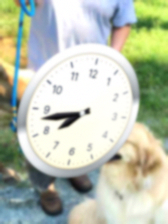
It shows 7 h 43 min
